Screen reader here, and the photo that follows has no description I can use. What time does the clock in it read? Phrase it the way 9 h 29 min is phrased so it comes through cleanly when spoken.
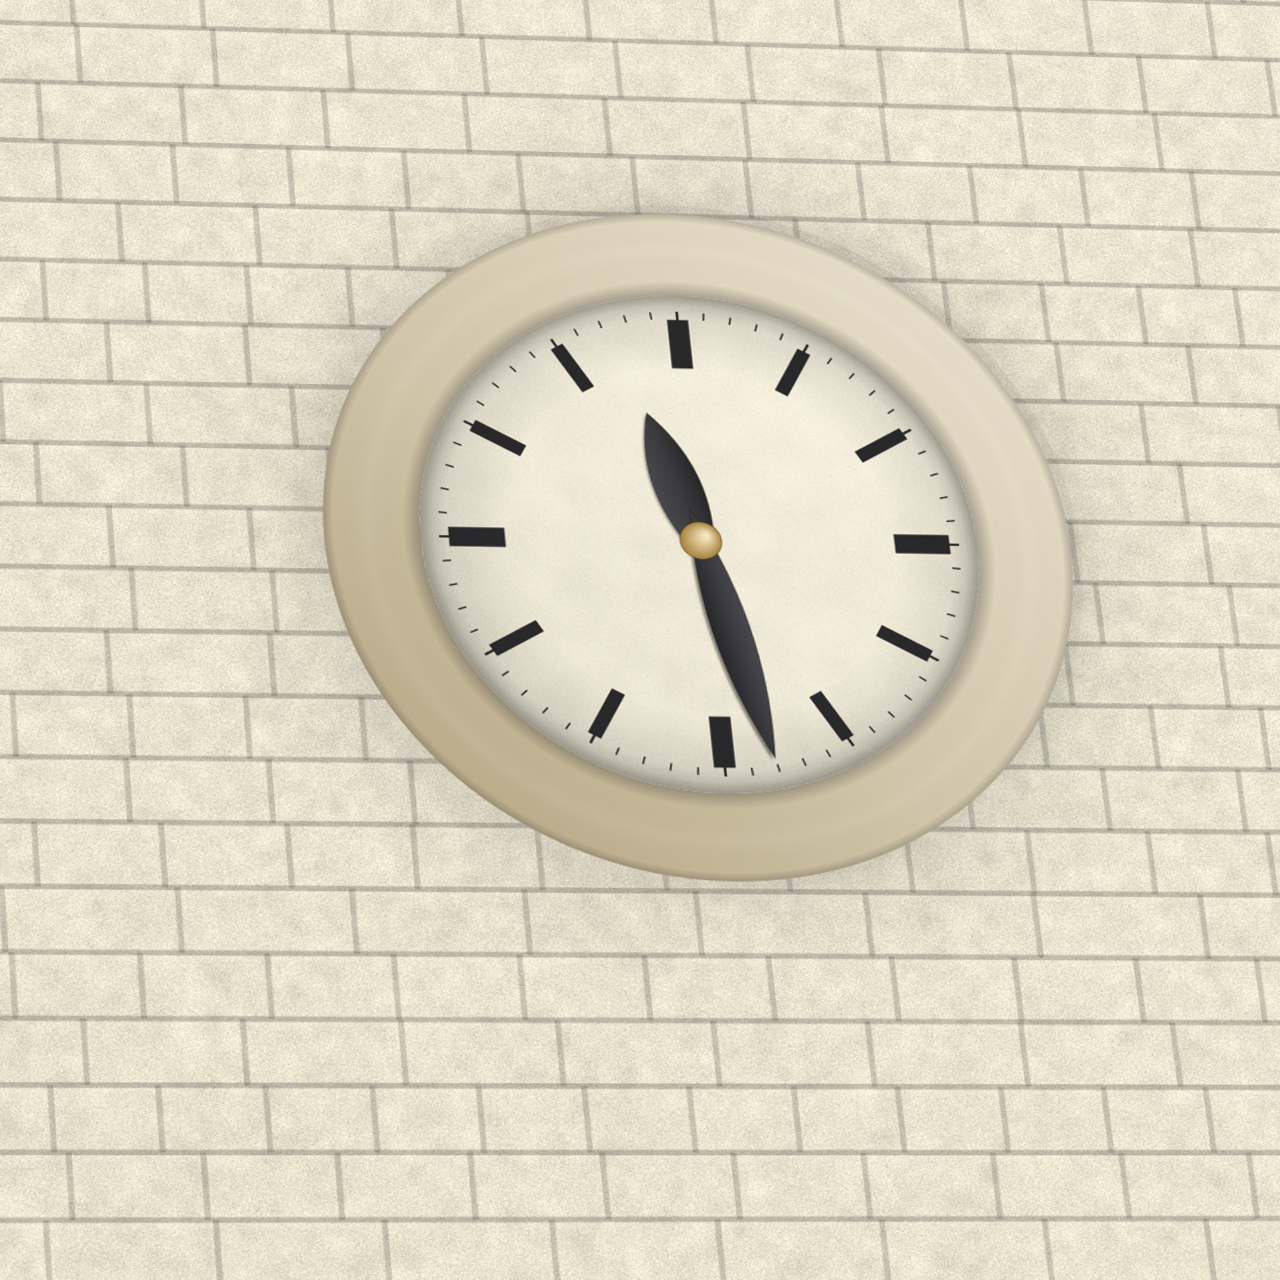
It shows 11 h 28 min
